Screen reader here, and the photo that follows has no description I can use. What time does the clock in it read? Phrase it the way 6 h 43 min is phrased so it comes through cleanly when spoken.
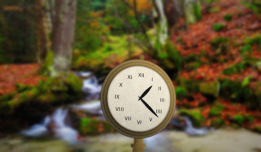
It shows 1 h 22 min
